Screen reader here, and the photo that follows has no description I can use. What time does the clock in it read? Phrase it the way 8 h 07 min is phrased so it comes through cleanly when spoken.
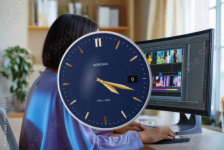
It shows 4 h 18 min
